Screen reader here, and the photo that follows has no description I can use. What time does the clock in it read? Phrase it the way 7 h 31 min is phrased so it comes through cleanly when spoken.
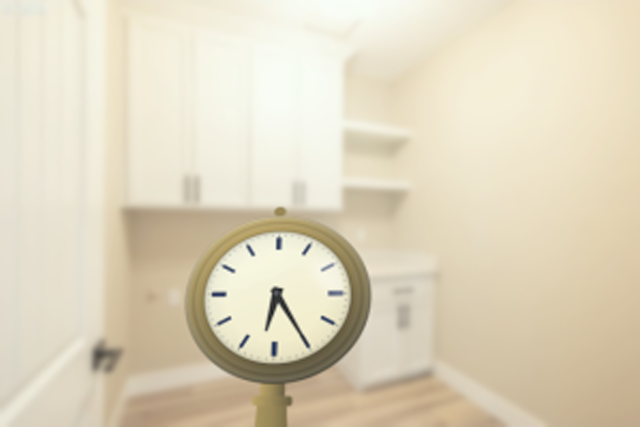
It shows 6 h 25 min
